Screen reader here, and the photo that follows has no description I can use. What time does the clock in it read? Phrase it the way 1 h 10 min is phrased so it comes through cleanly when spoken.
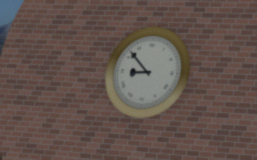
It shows 8 h 52 min
